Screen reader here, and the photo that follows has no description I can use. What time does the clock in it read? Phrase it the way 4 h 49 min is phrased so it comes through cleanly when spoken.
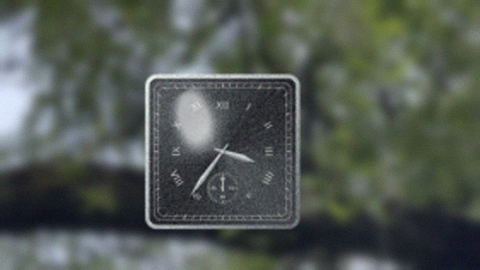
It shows 3 h 36 min
